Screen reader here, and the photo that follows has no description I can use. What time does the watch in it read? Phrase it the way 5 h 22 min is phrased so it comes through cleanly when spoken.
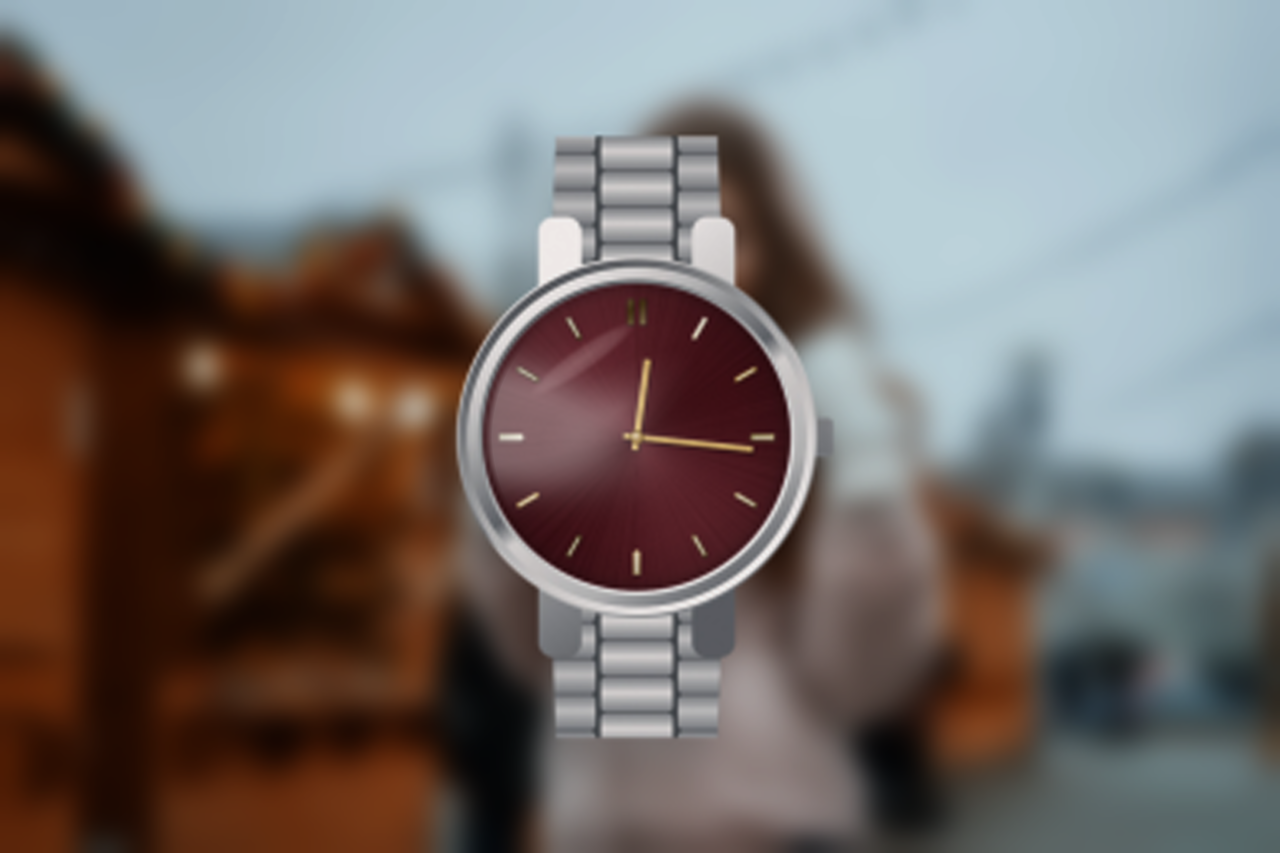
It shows 12 h 16 min
